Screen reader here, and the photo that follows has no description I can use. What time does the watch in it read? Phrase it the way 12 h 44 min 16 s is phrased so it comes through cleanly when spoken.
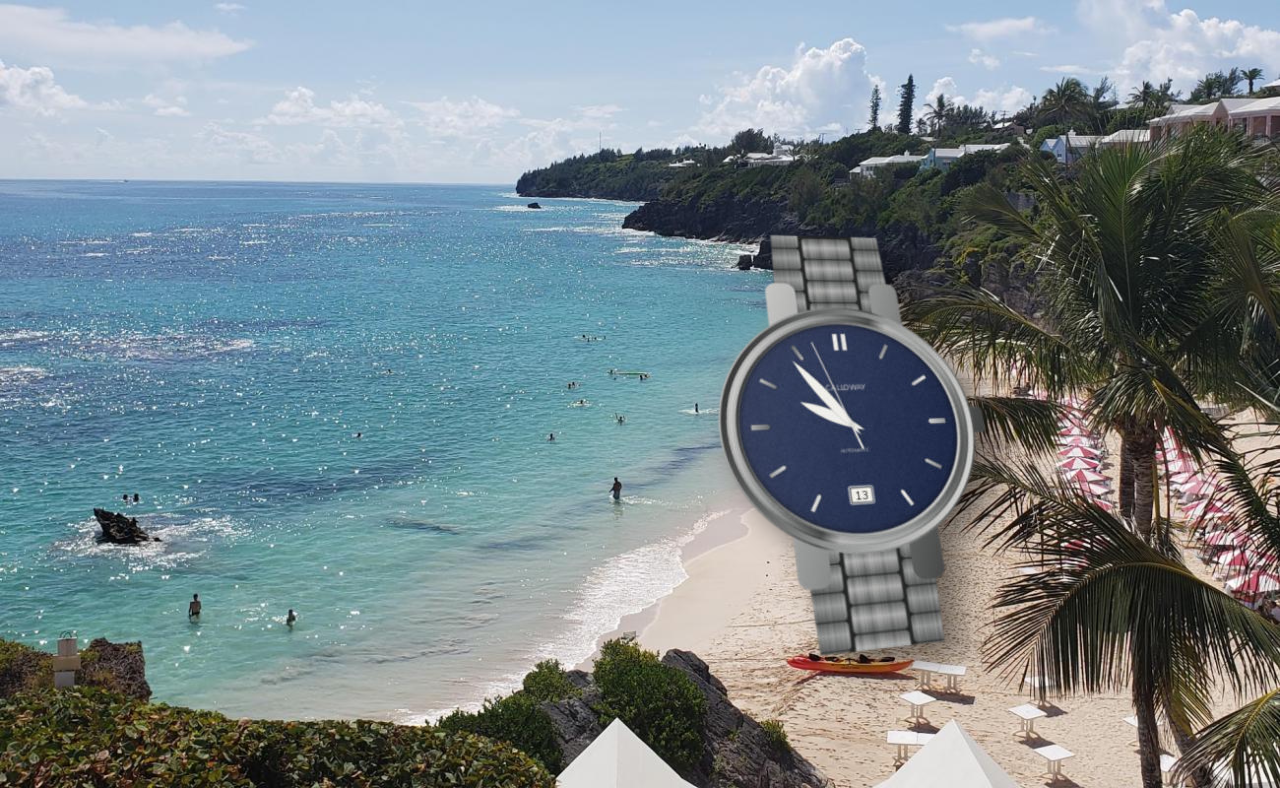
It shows 9 h 53 min 57 s
